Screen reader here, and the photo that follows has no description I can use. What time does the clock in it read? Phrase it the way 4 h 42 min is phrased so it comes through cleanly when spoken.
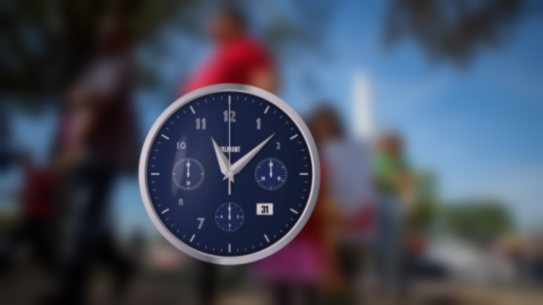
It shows 11 h 08 min
